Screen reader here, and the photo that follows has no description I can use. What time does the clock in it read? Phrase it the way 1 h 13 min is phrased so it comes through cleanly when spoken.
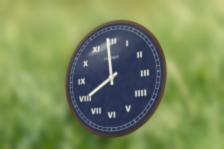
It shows 7 h 59 min
